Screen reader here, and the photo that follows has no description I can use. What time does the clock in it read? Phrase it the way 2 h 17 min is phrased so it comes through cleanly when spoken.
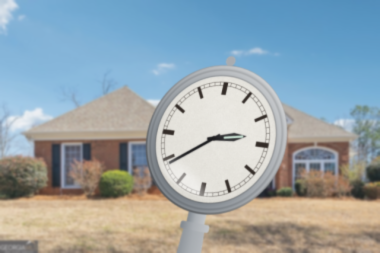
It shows 2 h 39 min
